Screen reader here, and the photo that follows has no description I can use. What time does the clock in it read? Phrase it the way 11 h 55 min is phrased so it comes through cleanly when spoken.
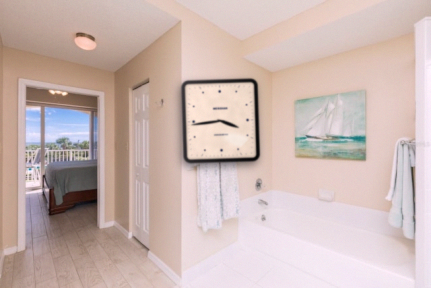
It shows 3 h 44 min
